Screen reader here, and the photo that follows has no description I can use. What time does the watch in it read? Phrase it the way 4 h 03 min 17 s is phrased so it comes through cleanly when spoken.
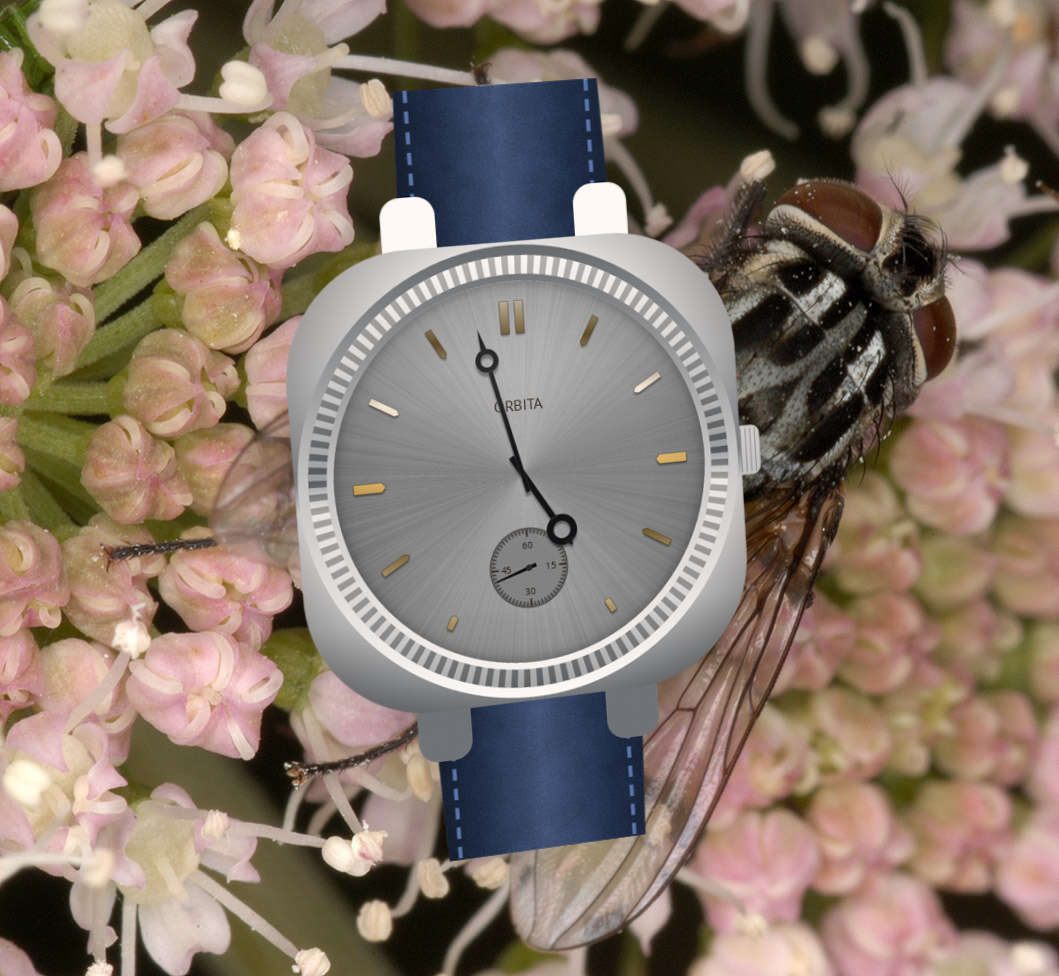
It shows 4 h 57 min 42 s
